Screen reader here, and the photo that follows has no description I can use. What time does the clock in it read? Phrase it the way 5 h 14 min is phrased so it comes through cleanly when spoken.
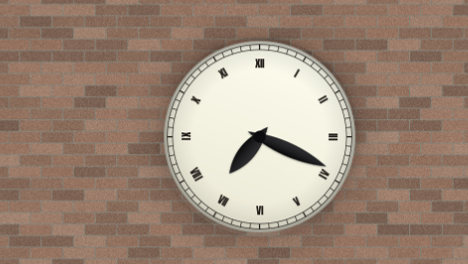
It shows 7 h 19 min
